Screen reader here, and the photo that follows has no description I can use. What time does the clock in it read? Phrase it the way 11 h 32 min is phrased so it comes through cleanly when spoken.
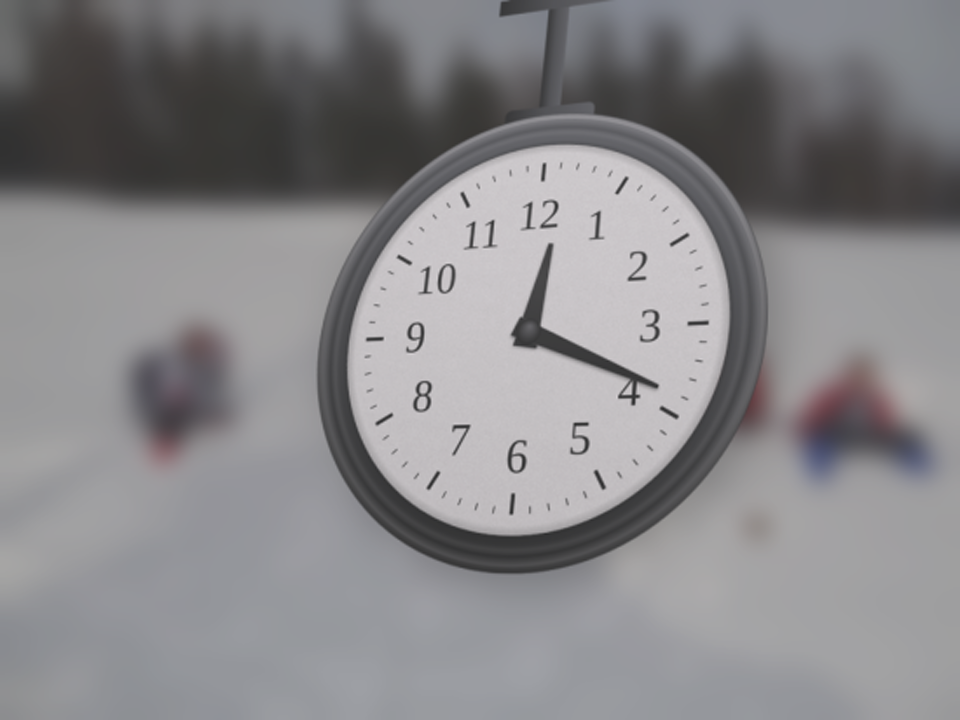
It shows 12 h 19 min
